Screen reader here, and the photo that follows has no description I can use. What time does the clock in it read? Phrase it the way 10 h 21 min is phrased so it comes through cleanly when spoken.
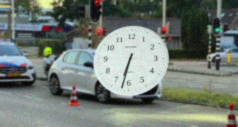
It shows 6 h 32 min
